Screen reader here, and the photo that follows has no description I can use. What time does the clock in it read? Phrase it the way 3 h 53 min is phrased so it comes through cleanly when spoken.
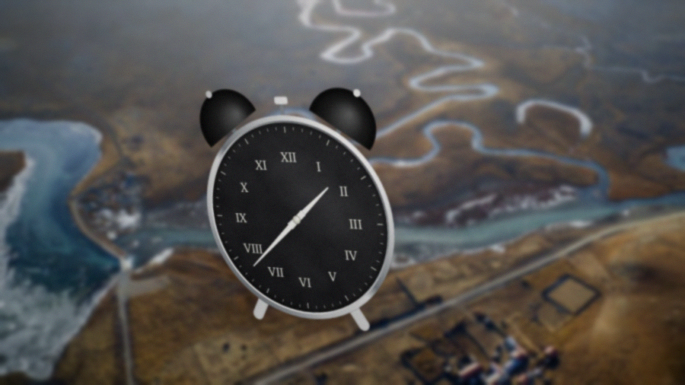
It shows 1 h 38 min
